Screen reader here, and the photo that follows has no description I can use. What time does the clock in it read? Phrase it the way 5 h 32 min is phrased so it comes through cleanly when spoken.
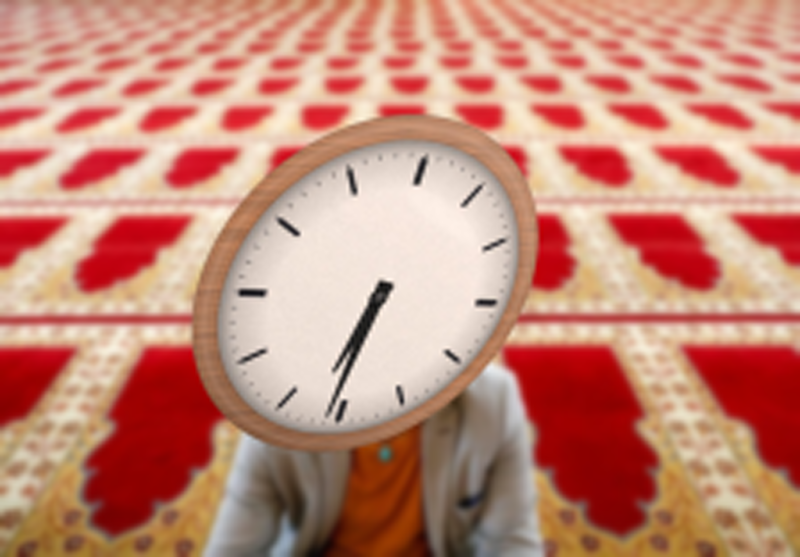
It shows 6 h 31 min
